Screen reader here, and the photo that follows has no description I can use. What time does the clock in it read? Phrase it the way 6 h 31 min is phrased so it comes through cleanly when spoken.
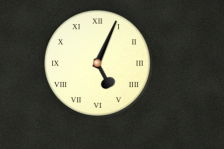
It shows 5 h 04 min
